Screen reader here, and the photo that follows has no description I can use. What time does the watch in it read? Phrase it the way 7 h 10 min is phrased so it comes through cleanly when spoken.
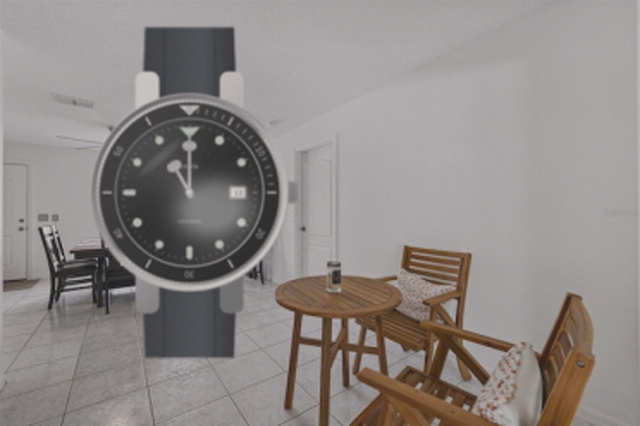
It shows 11 h 00 min
